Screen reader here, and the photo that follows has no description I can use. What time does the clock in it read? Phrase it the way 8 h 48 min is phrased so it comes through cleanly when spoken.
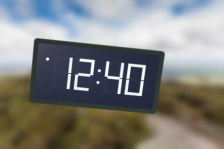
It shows 12 h 40 min
